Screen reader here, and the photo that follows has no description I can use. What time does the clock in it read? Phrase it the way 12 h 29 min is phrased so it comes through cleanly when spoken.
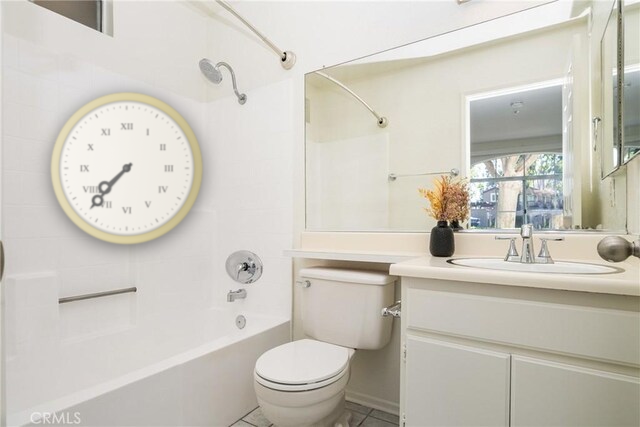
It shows 7 h 37 min
